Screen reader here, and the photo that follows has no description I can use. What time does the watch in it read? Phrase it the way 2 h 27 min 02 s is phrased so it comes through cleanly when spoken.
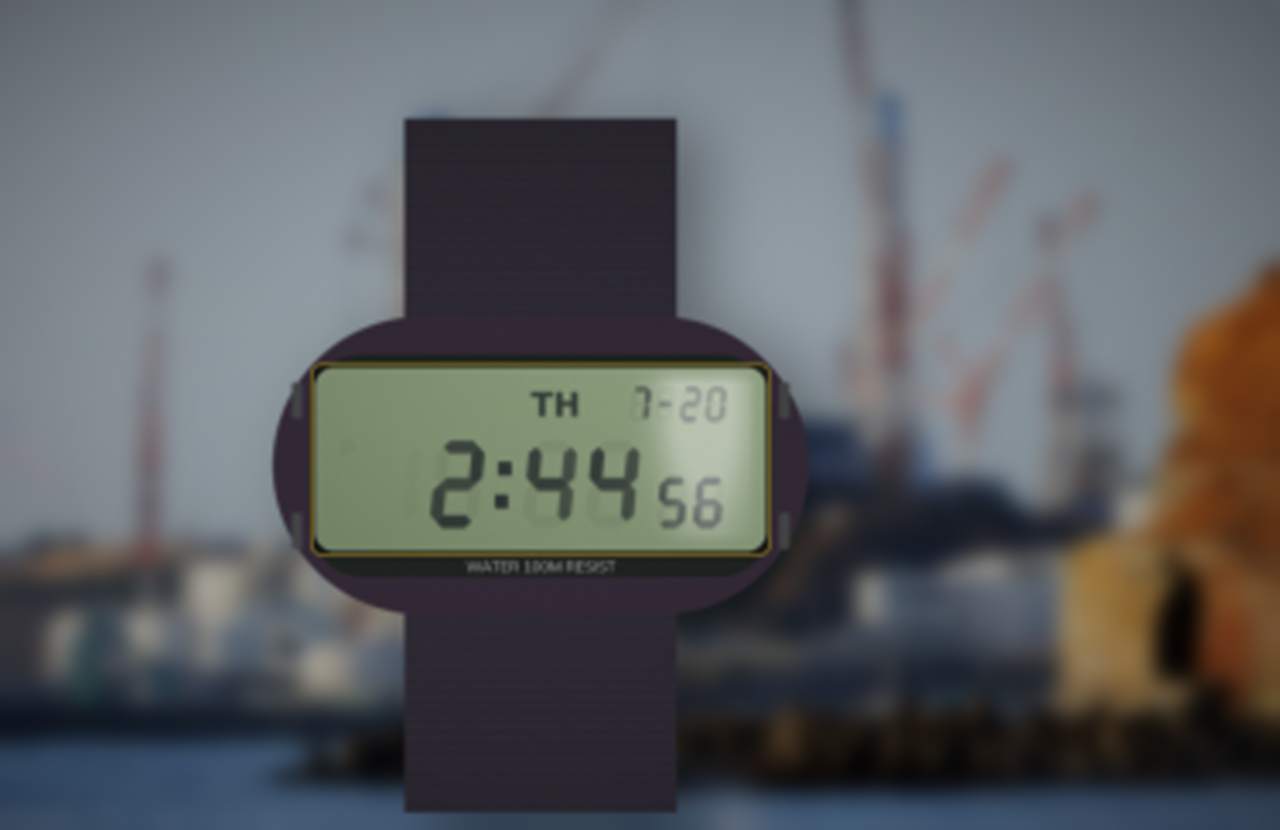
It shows 2 h 44 min 56 s
